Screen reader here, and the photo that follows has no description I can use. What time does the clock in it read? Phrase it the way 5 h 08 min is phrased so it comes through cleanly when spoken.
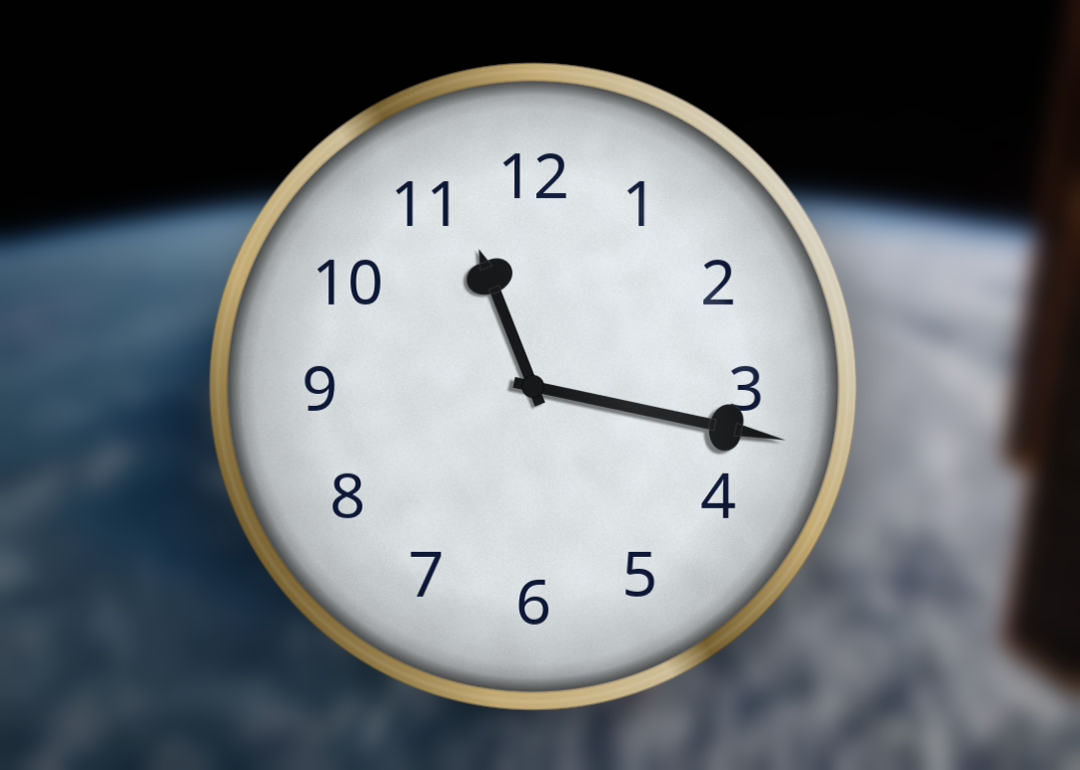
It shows 11 h 17 min
